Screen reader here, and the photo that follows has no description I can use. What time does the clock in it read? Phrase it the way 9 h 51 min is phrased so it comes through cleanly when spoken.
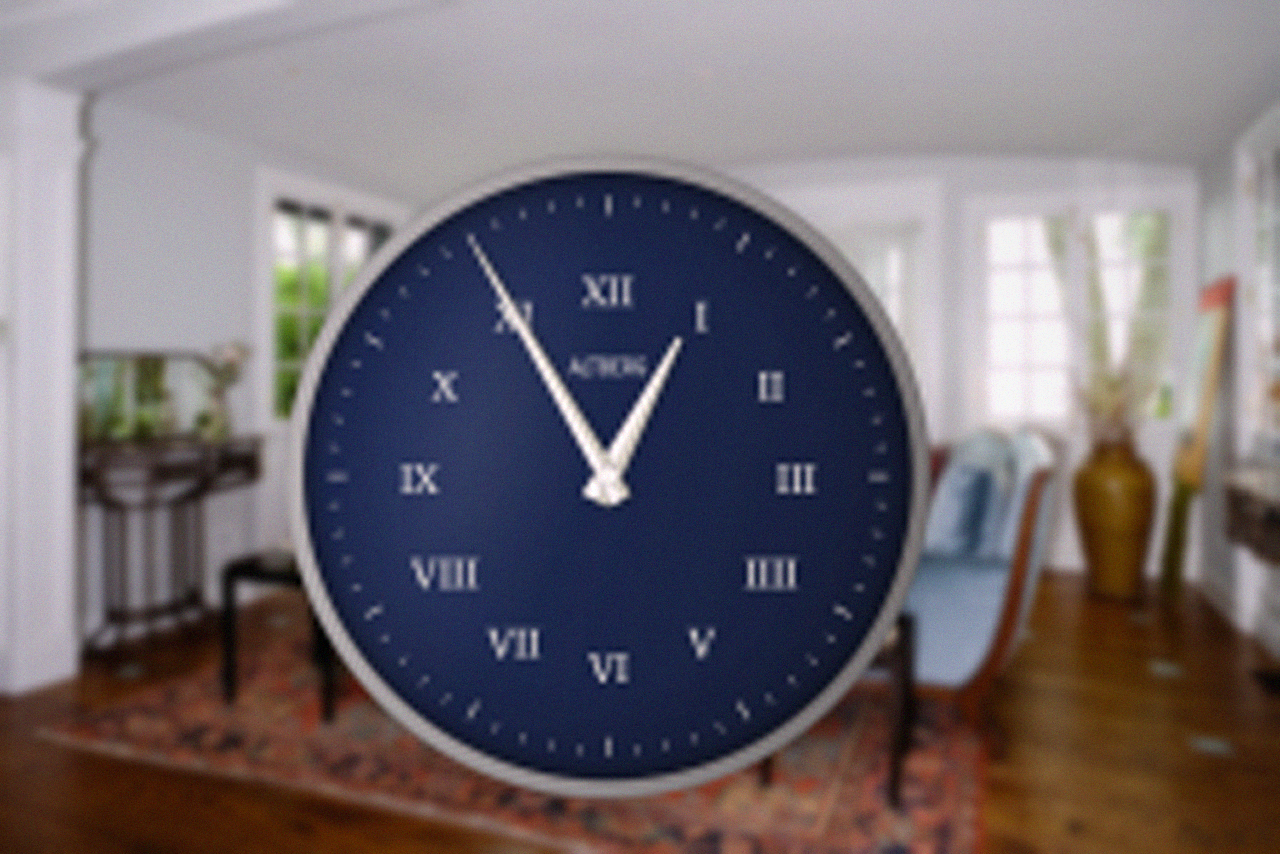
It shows 12 h 55 min
